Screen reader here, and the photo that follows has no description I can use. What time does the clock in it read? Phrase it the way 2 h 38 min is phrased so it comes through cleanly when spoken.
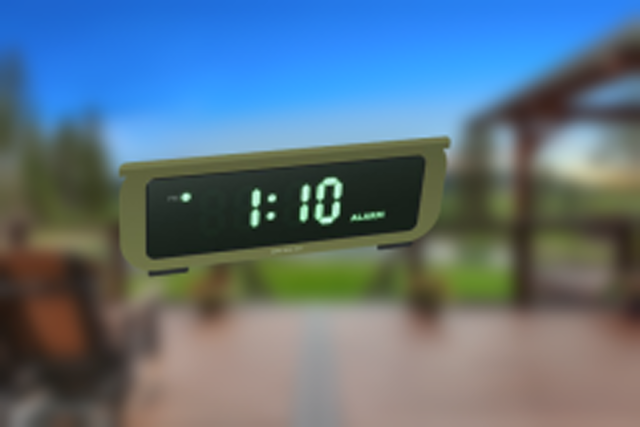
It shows 1 h 10 min
